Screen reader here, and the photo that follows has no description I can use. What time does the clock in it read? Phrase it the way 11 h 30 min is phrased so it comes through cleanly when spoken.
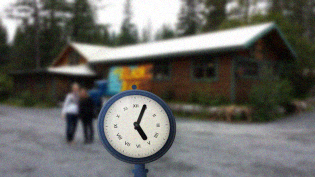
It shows 5 h 04 min
